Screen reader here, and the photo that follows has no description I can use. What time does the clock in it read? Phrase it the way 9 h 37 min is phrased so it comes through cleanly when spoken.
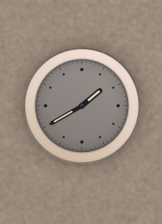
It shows 1 h 40 min
